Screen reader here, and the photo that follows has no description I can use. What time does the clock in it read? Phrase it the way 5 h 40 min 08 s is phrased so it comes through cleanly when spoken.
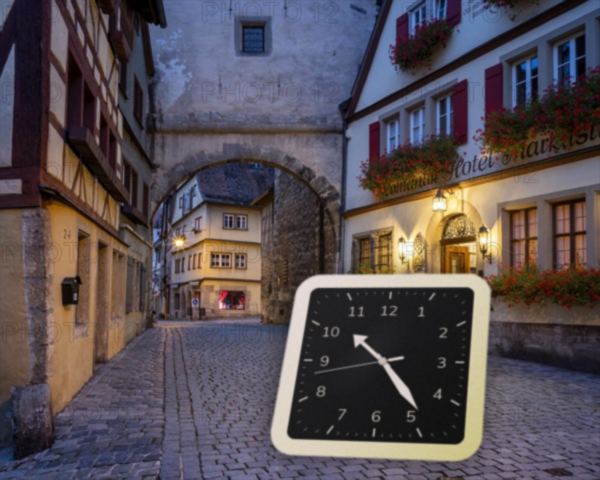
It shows 10 h 23 min 43 s
